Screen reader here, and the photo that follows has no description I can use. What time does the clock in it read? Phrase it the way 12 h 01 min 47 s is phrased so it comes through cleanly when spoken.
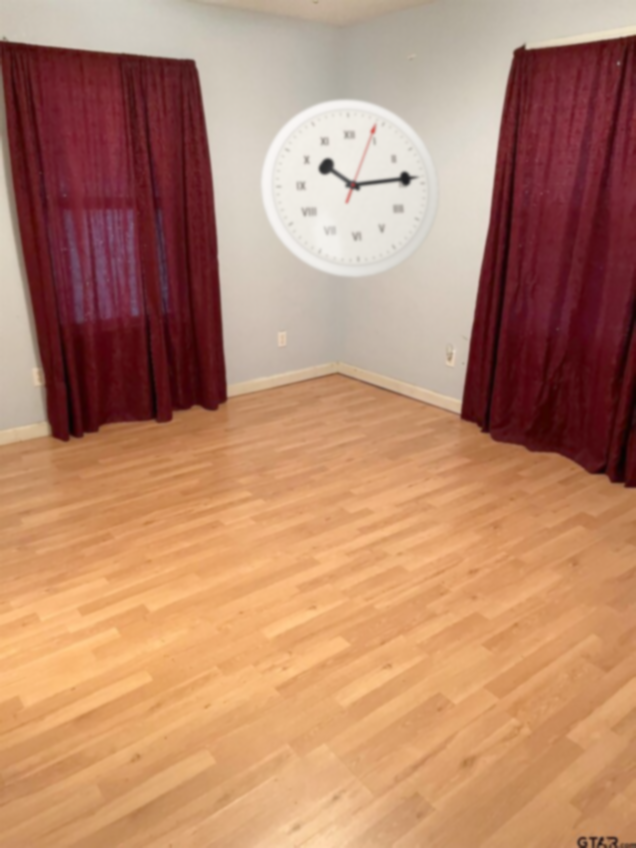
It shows 10 h 14 min 04 s
